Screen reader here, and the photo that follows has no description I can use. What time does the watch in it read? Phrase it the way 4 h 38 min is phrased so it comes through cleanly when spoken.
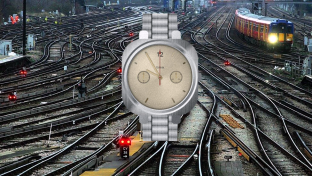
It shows 9 h 55 min
